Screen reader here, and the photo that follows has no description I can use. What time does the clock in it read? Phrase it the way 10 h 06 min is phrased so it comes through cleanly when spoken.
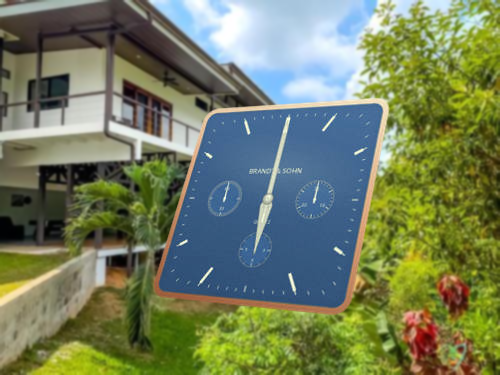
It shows 6 h 00 min
